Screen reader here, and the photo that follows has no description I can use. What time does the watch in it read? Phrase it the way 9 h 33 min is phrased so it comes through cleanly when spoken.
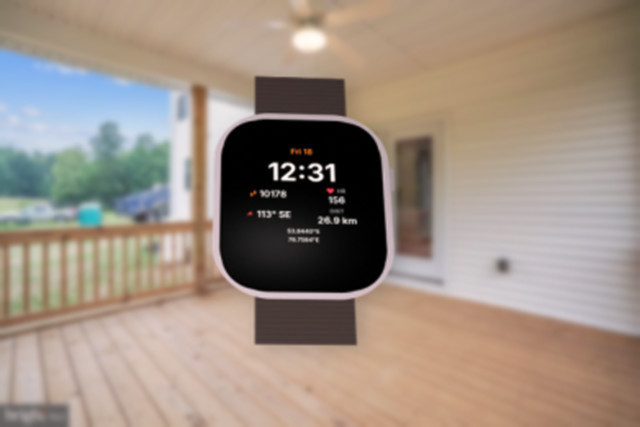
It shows 12 h 31 min
